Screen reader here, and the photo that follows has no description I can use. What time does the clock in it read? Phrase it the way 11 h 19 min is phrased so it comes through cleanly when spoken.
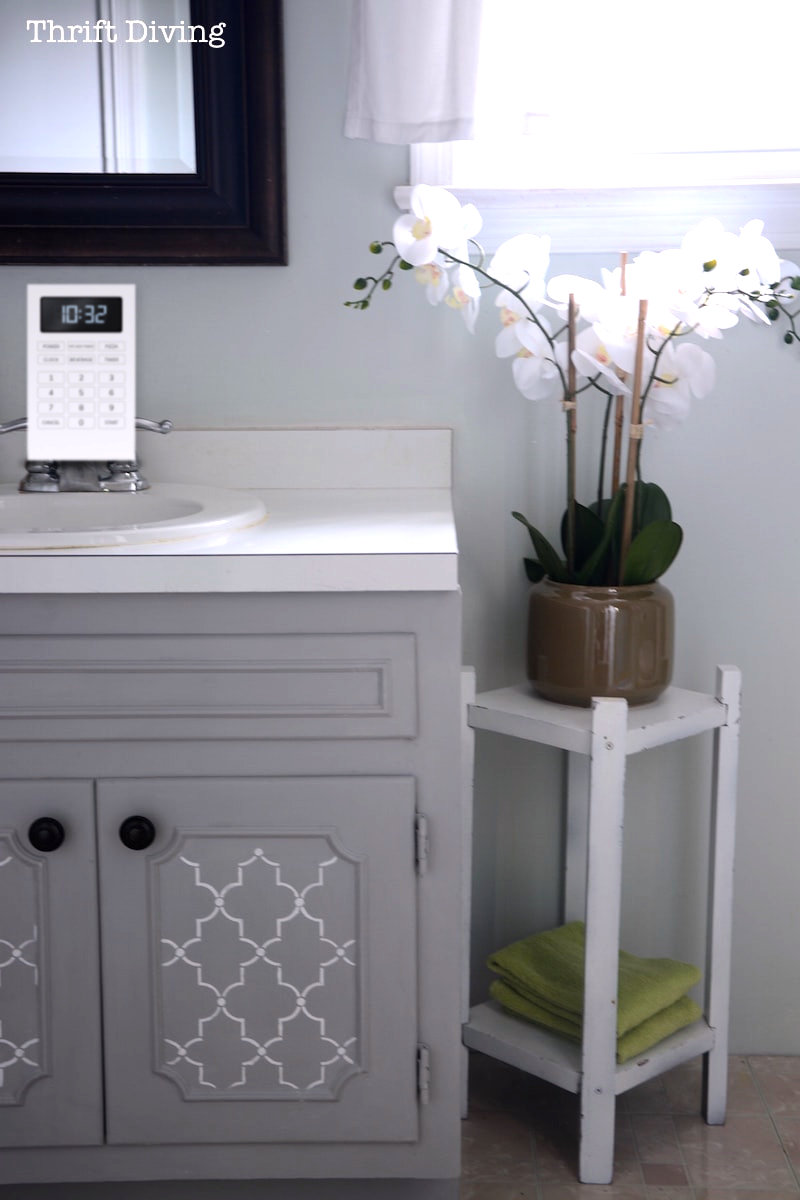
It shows 10 h 32 min
